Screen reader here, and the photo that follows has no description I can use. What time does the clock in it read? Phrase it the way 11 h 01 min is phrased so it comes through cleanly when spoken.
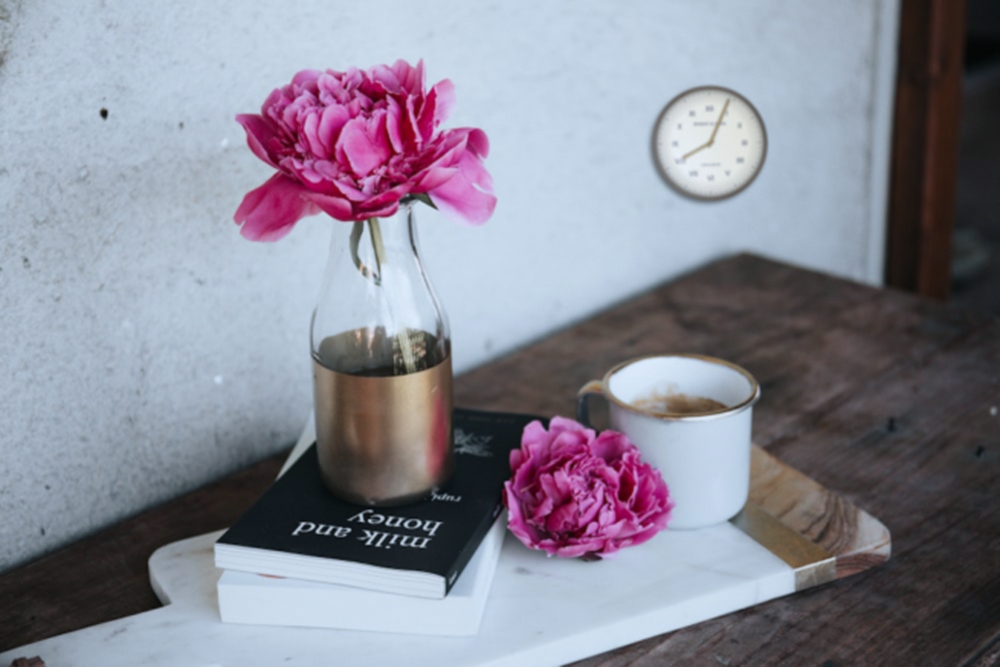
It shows 8 h 04 min
